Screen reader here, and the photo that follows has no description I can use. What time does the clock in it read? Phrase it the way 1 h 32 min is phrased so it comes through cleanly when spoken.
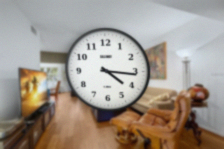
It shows 4 h 16 min
